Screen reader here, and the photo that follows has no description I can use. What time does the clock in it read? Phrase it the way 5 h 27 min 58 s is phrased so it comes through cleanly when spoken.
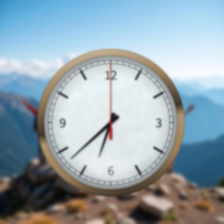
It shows 6 h 38 min 00 s
